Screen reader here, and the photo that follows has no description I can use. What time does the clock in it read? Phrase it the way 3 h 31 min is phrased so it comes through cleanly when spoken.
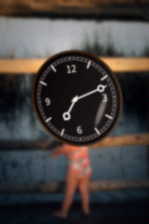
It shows 7 h 12 min
